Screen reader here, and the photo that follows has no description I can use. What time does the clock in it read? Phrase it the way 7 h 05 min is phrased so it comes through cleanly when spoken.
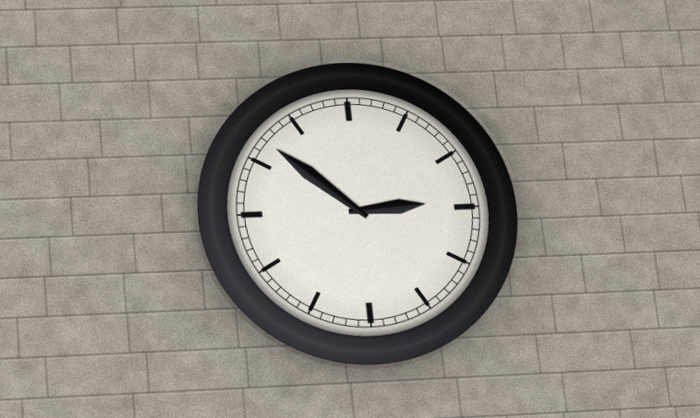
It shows 2 h 52 min
